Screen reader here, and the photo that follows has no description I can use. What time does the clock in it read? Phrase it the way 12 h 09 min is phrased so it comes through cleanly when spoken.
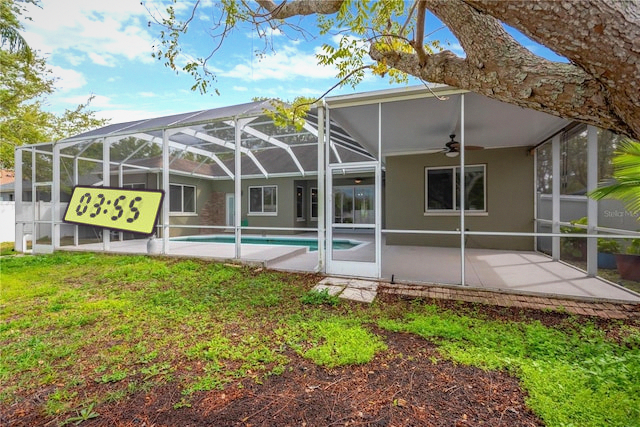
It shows 3 h 55 min
